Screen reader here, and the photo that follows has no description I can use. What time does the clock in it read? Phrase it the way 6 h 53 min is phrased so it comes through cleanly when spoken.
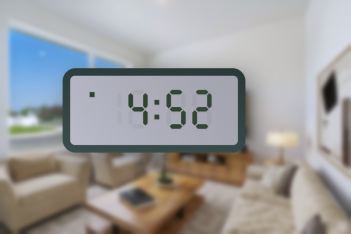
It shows 4 h 52 min
